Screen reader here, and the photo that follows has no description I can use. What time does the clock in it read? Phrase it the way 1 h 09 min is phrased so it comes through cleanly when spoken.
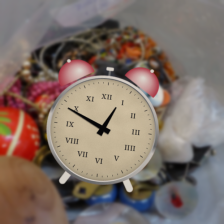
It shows 12 h 49 min
